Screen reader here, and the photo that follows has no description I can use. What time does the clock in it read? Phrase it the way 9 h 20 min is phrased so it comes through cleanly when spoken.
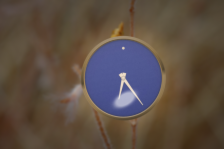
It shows 6 h 24 min
